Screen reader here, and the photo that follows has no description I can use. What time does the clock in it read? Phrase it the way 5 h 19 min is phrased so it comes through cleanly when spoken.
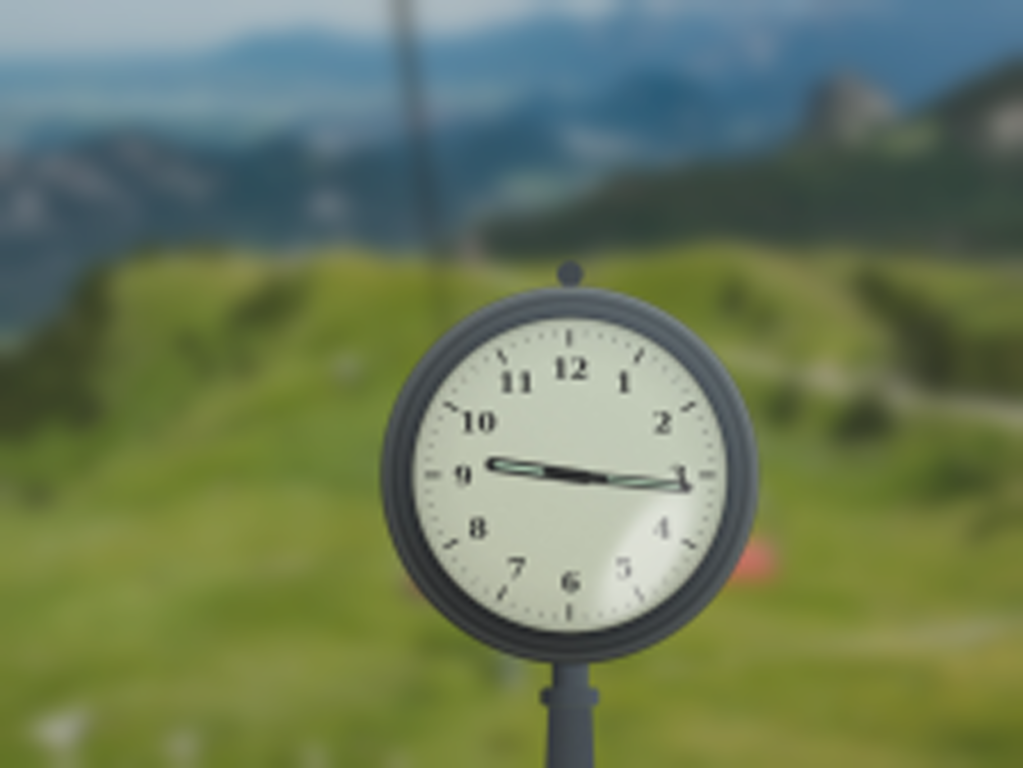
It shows 9 h 16 min
